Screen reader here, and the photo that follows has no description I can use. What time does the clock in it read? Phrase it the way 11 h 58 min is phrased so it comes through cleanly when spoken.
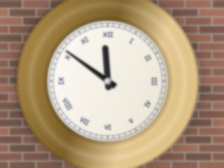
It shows 11 h 51 min
